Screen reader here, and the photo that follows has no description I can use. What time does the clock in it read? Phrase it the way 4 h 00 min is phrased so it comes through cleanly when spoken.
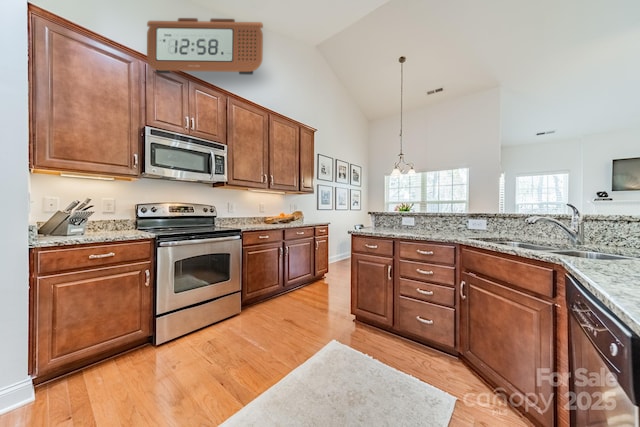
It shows 12 h 58 min
